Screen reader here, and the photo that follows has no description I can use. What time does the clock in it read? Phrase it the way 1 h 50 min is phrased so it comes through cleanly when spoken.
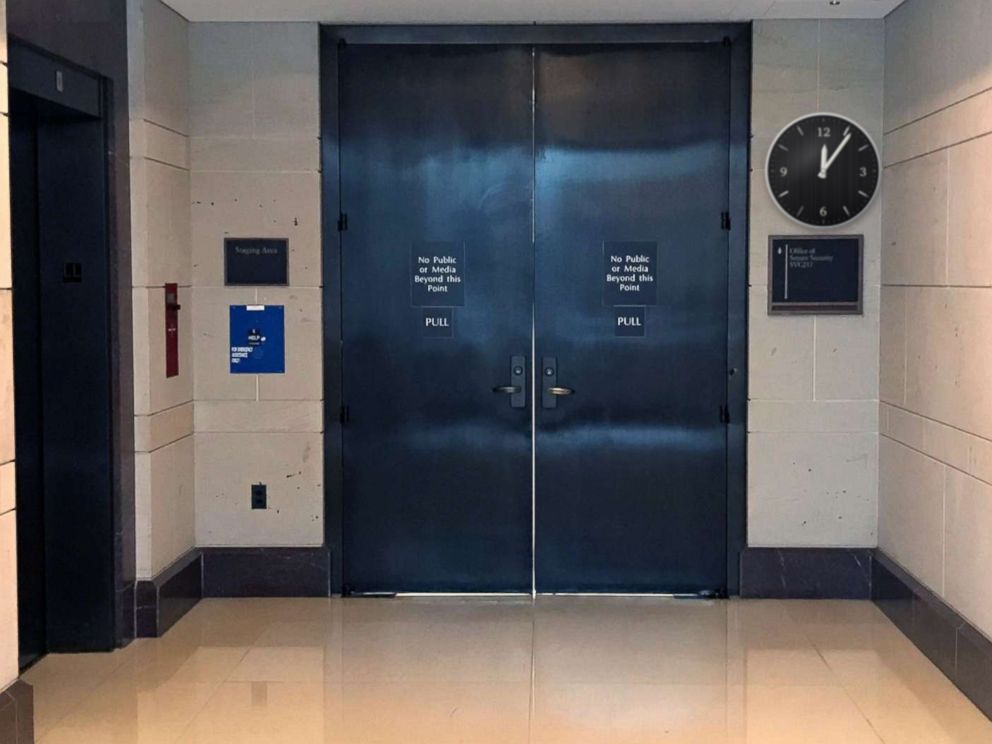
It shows 12 h 06 min
